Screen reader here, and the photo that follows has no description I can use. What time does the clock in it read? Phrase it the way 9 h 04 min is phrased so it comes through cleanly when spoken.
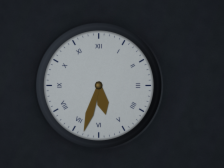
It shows 5 h 33 min
